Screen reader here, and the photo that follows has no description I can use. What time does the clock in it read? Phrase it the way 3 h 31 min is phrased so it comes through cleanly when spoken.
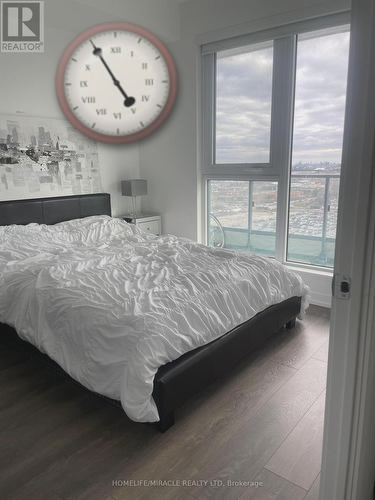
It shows 4 h 55 min
